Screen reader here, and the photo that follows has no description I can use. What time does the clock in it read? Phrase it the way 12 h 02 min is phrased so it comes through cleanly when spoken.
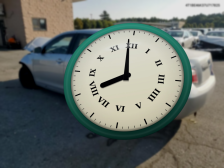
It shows 7 h 59 min
